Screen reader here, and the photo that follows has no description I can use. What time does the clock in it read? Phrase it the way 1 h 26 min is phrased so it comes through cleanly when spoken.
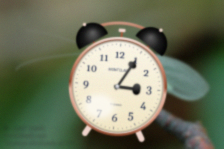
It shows 3 h 05 min
